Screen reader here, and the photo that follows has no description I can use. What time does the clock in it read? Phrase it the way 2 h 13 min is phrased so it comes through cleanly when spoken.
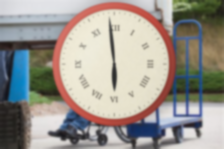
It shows 5 h 59 min
